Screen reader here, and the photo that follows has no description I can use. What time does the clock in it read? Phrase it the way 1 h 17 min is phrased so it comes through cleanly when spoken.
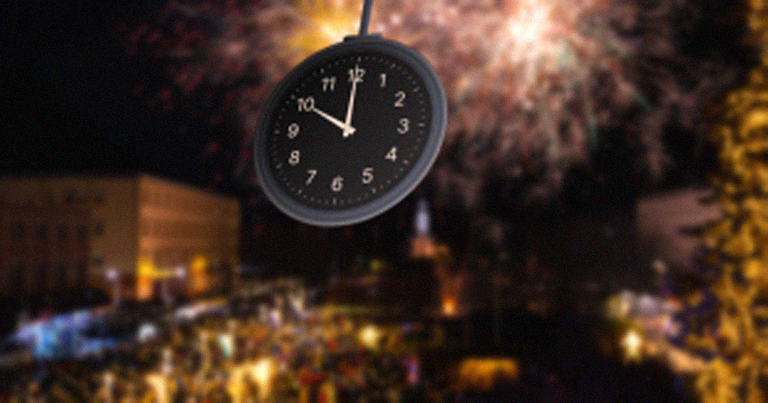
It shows 10 h 00 min
